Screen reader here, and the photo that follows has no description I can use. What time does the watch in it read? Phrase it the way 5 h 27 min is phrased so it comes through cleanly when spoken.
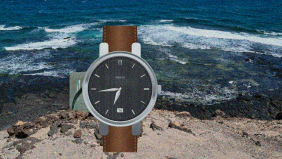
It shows 6 h 44 min
